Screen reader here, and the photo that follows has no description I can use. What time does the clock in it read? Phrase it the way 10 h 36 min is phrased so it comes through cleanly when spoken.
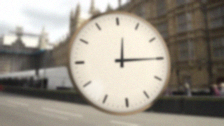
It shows 12 h 15 min
